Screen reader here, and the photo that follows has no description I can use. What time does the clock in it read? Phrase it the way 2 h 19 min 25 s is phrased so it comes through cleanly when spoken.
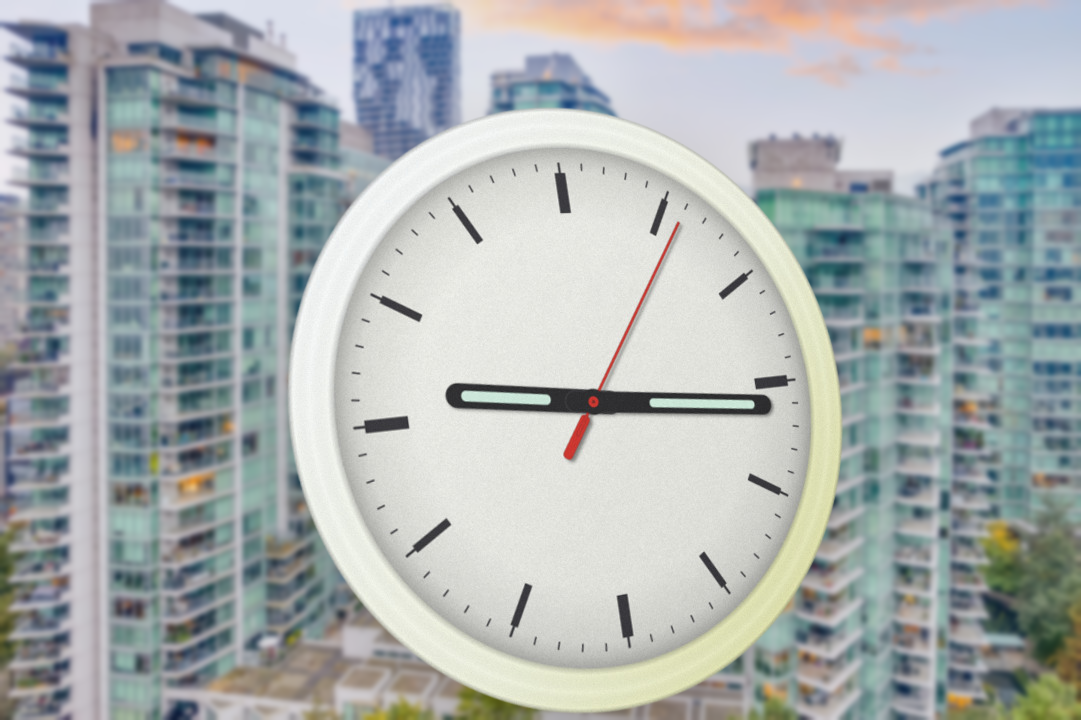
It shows 9 h 16 min 06 s
